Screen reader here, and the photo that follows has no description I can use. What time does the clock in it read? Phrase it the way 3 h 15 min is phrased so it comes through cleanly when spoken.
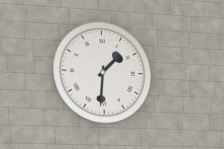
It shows 1 h 31 min
